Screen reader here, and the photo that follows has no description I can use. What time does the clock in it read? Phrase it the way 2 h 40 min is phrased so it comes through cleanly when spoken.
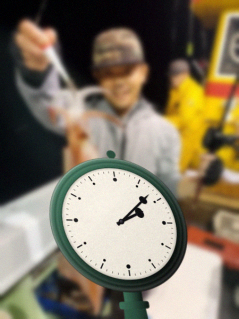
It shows 2 h 08 min
